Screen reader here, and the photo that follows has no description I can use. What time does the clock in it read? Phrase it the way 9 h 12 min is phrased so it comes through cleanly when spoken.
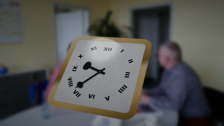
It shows 9 h 37 min
